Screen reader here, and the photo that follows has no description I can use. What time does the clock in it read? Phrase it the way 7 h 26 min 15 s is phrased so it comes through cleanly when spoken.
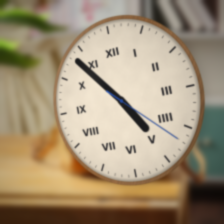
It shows 4 h 53 min 22 s
